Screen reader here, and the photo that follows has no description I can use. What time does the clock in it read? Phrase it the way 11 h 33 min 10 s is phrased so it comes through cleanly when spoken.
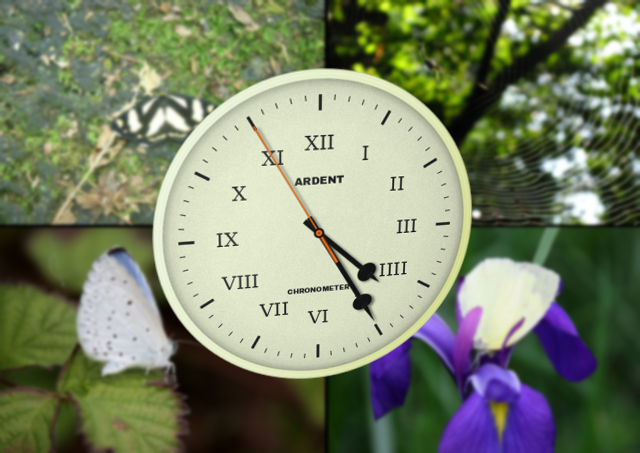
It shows 4 h 24 min 55 s
